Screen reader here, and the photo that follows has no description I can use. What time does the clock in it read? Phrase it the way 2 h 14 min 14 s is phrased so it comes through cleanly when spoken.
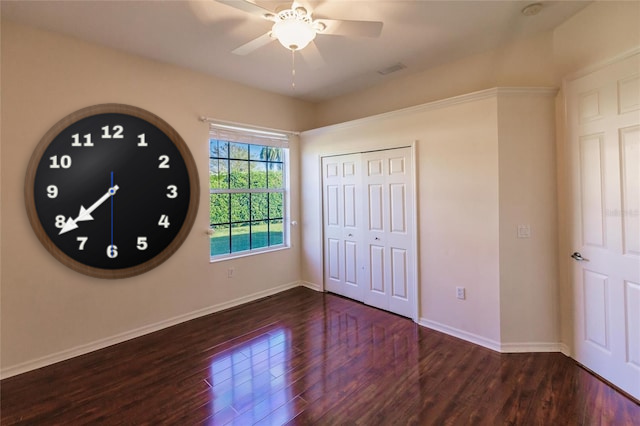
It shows 7 h 38 min 30 s
